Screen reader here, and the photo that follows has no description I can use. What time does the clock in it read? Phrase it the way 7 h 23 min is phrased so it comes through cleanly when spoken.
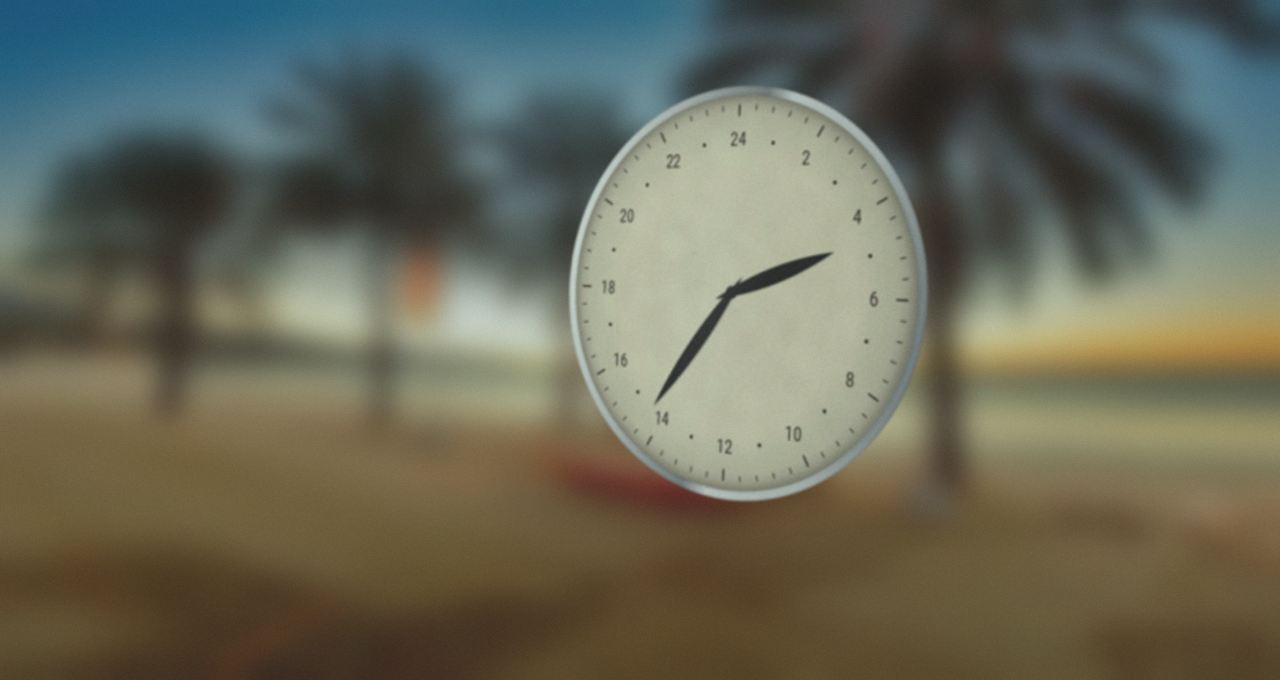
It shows 4 h 36 min
